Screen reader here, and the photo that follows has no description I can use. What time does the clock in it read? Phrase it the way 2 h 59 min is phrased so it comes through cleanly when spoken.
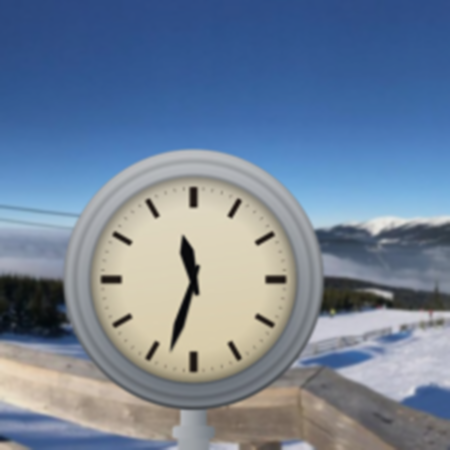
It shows 11 h 33 min
